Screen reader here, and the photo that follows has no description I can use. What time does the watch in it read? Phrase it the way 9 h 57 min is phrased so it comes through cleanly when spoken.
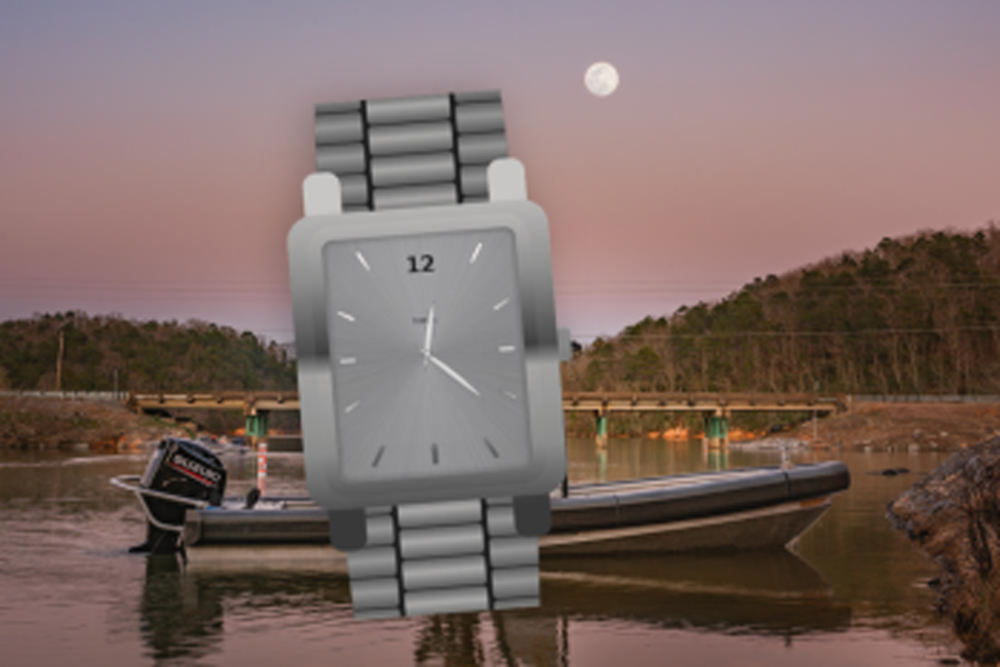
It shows 12 h 22 min
